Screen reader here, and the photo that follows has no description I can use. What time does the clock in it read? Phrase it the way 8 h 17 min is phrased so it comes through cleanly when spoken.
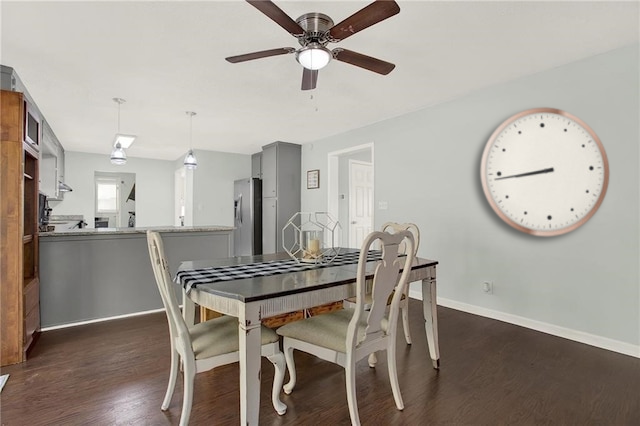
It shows 8 h 44 min
